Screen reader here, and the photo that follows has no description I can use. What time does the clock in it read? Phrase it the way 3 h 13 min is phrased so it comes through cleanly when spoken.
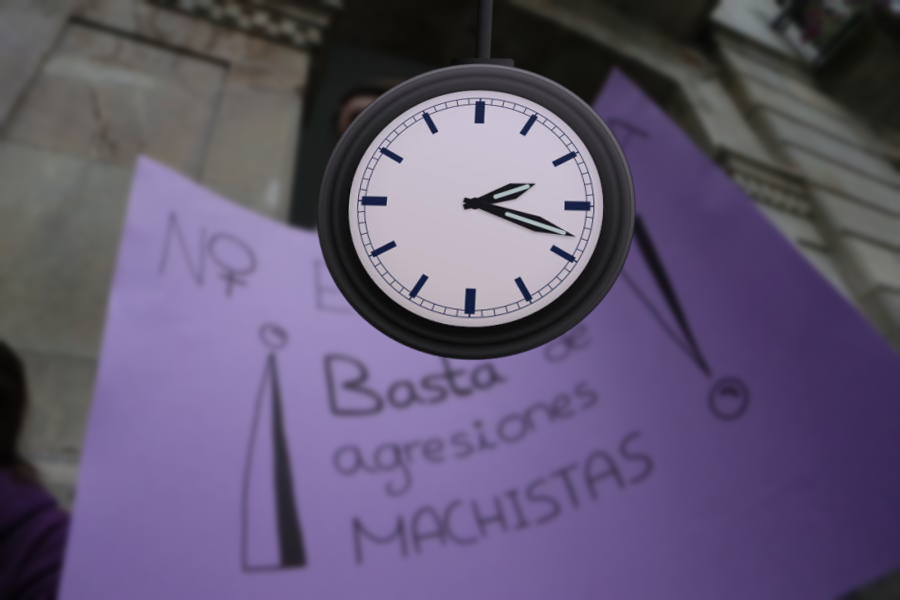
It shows 2 h 18 min
